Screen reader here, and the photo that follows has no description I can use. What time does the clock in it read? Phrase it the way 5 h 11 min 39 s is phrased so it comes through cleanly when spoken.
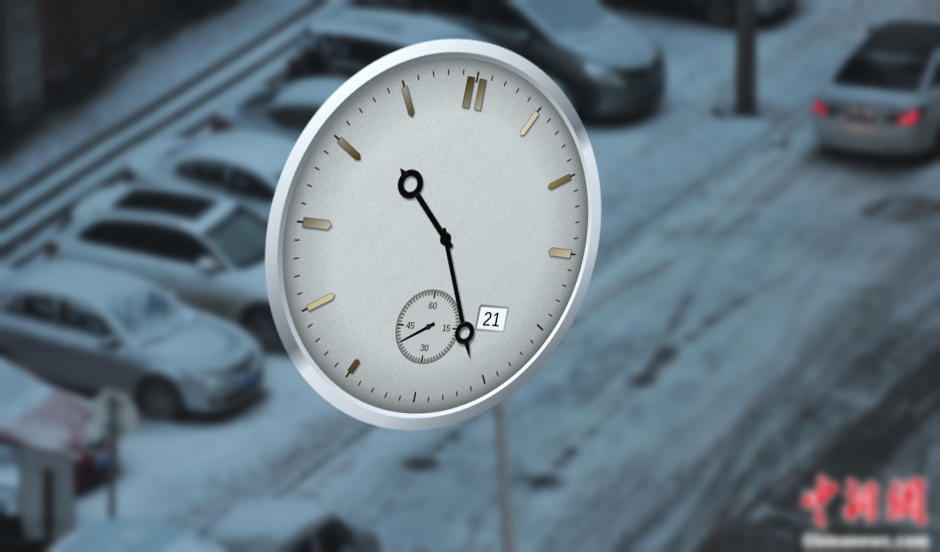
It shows 10 h 25 min 40 s
